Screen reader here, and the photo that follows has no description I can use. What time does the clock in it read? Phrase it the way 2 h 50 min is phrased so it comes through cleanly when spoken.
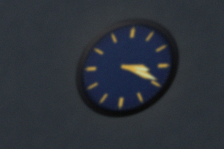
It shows 3 h 19 min
